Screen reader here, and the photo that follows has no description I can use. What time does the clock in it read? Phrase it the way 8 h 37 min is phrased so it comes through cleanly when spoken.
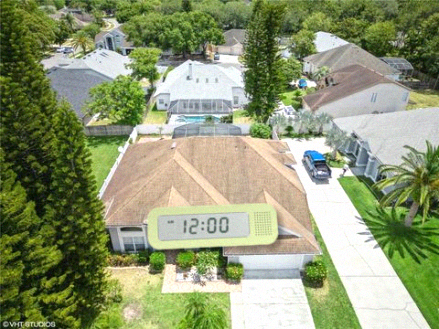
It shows 12 h 00 min
